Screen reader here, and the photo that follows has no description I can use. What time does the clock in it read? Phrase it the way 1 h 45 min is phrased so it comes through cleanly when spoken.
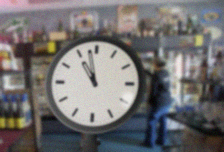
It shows 10 h 58 min
